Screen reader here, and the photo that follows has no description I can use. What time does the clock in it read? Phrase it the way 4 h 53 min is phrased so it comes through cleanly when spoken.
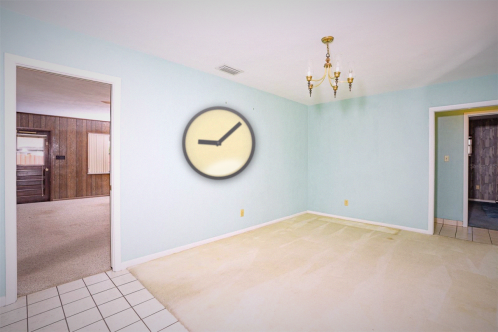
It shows 9 h 08 min
